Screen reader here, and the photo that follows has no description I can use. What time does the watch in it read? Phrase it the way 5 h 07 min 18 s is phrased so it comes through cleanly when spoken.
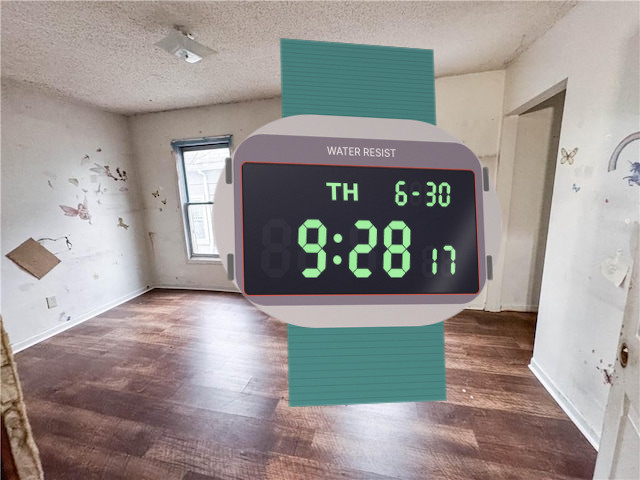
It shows 9 h 28 min 17 s
